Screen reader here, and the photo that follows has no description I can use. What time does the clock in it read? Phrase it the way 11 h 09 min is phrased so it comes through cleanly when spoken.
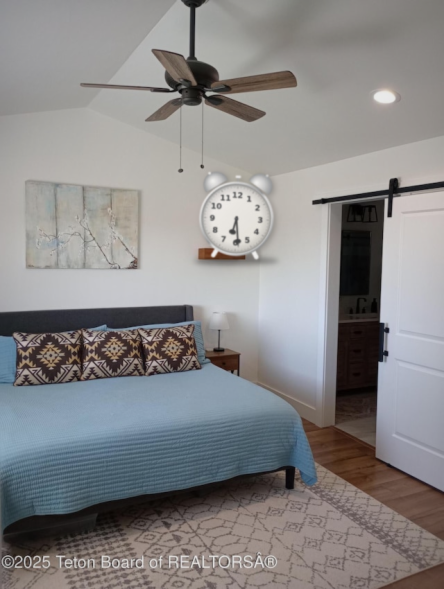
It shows 6 h 29 min
